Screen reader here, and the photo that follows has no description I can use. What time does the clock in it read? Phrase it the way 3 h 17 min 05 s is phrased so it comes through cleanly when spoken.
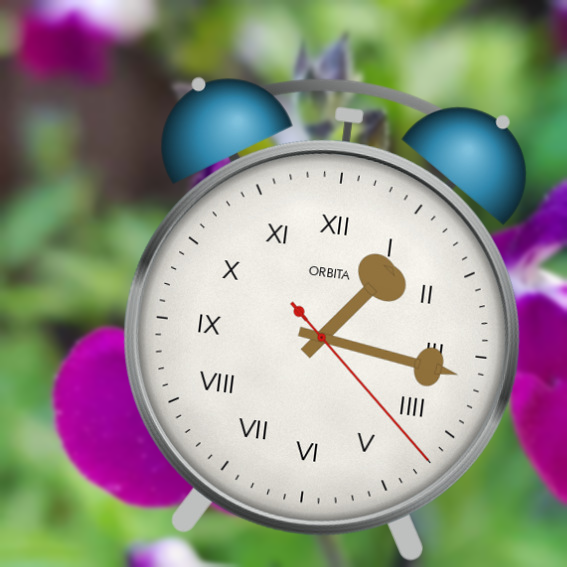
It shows 1 h 16 min 22 s
